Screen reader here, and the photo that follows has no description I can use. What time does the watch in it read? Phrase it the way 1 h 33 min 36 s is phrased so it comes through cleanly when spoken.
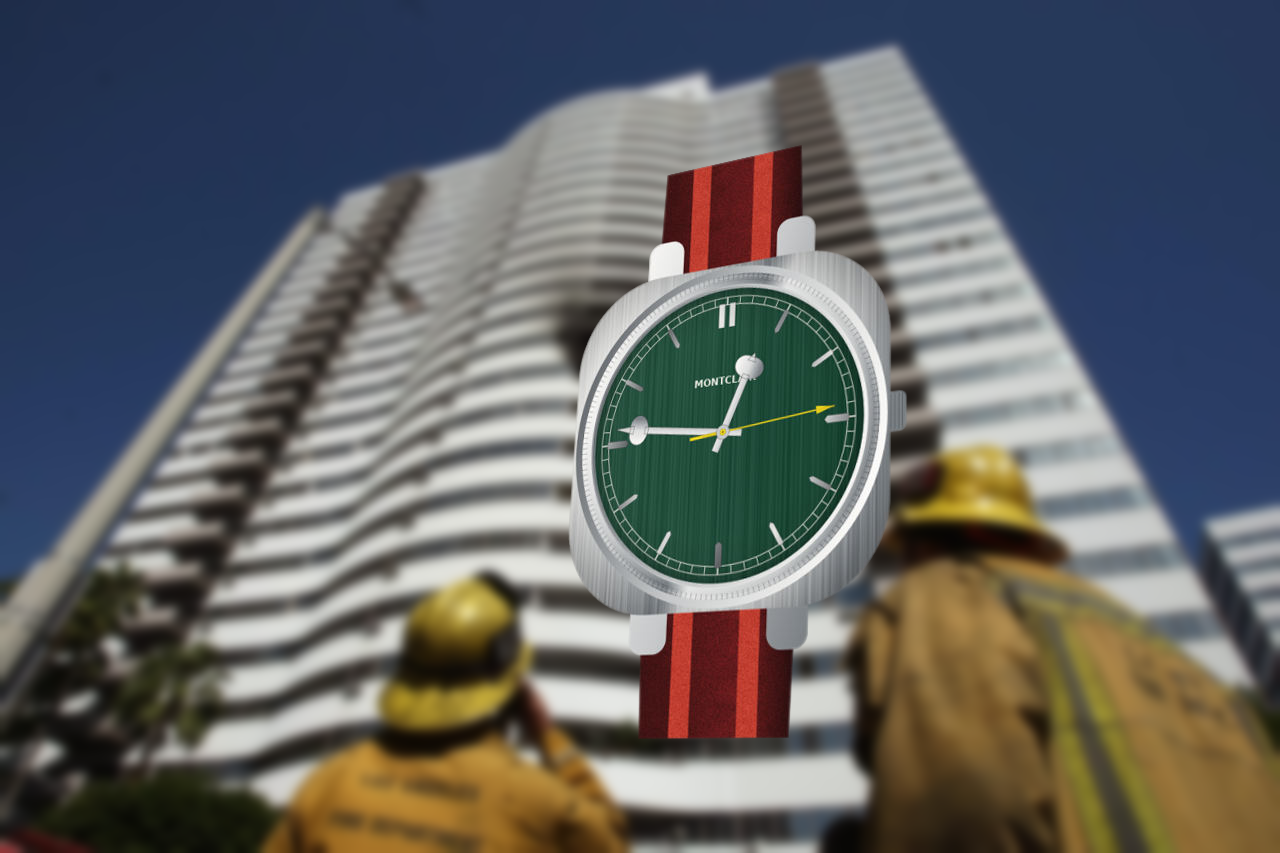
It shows 12 h 46 min 14 s
